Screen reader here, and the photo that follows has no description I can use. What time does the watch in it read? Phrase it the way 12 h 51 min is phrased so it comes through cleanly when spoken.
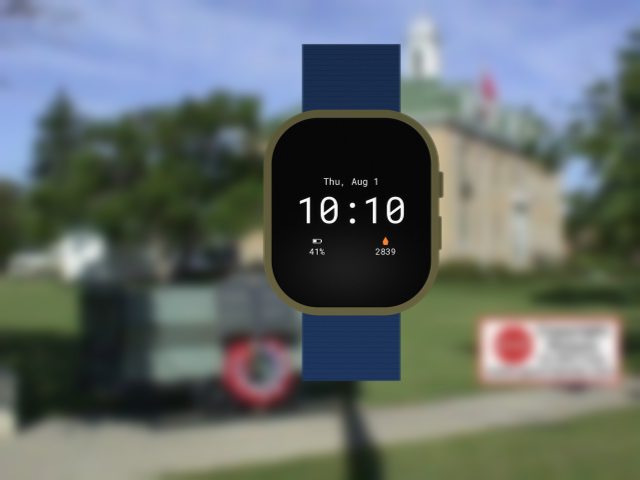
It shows 10 h 10 min
